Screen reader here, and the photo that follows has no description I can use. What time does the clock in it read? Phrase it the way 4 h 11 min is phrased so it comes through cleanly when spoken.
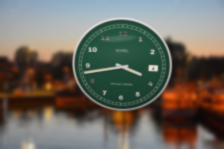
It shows 3 h 43 min
